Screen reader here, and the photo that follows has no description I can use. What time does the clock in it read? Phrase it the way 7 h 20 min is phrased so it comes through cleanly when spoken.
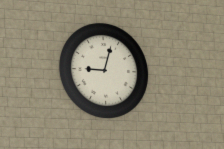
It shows 9 h 03 min
